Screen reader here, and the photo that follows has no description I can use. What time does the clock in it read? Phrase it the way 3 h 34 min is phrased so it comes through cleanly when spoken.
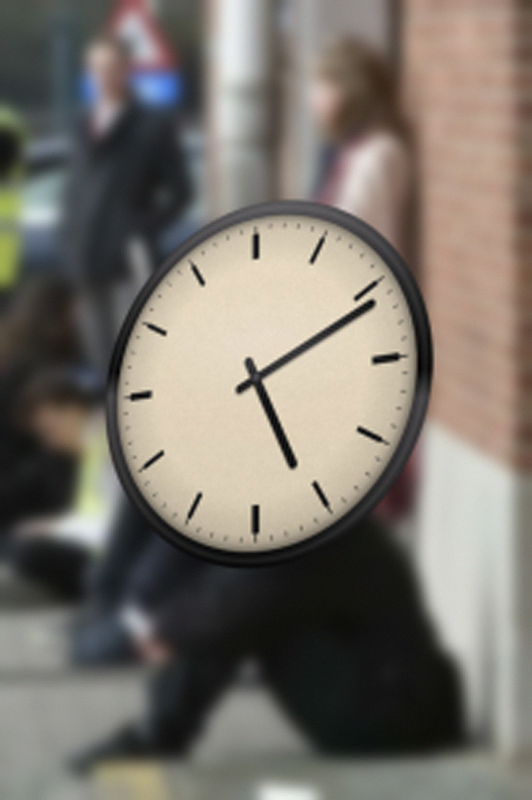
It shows 5 h 11 min
